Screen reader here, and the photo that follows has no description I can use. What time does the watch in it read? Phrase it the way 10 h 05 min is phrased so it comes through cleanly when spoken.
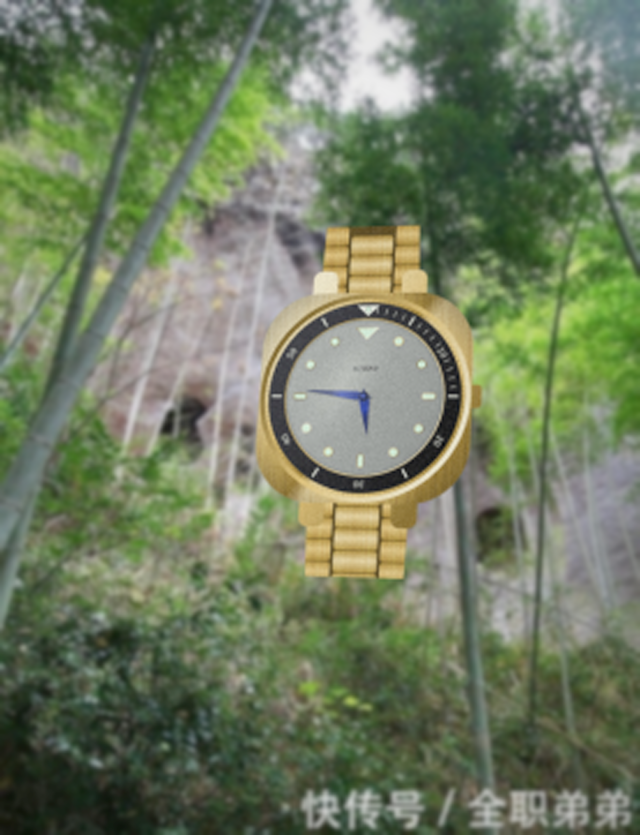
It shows 5 h 46 min
